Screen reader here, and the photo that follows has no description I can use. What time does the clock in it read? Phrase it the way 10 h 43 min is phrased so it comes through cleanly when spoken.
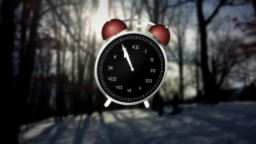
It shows 10 h 55 min
